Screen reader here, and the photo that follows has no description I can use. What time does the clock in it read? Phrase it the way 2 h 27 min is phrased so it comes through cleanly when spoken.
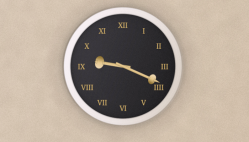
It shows 9 h 19 min
